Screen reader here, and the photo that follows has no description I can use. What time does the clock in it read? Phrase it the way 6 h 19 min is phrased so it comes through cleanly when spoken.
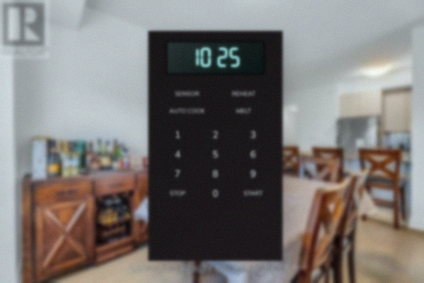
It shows 10 h 25 min
